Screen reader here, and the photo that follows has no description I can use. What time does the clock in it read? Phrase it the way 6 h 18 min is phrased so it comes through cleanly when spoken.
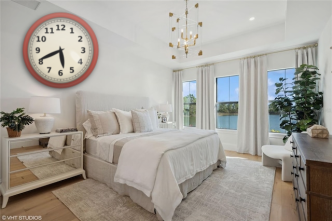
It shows 5 h 41 min
